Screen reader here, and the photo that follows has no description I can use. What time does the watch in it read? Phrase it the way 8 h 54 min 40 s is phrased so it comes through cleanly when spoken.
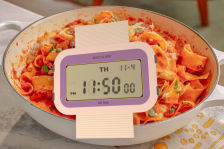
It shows 11 h 50 min 00 s
